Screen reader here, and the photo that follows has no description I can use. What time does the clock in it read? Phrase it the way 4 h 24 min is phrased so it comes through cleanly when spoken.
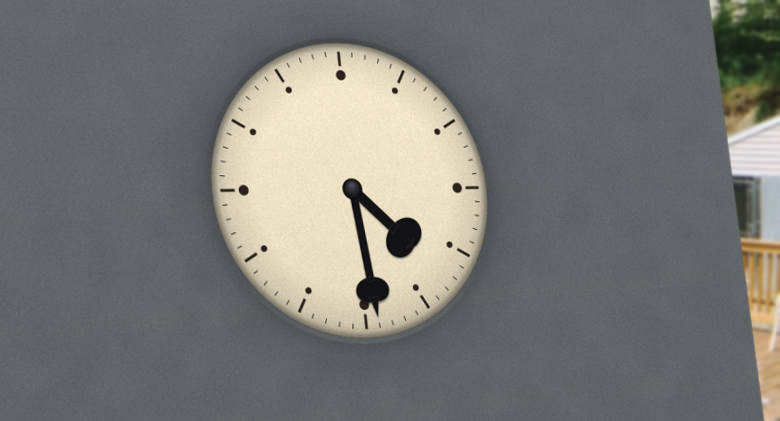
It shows 4 h 29 min
